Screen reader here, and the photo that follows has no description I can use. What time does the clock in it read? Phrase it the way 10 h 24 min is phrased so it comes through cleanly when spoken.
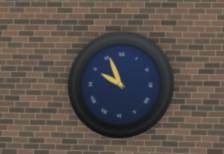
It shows 9 h 56 min
